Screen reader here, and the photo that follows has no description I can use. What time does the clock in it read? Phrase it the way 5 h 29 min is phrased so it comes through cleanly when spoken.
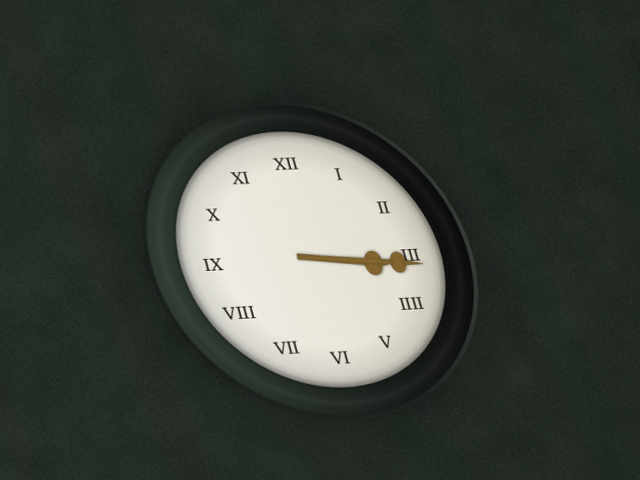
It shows 3 h 16 min
